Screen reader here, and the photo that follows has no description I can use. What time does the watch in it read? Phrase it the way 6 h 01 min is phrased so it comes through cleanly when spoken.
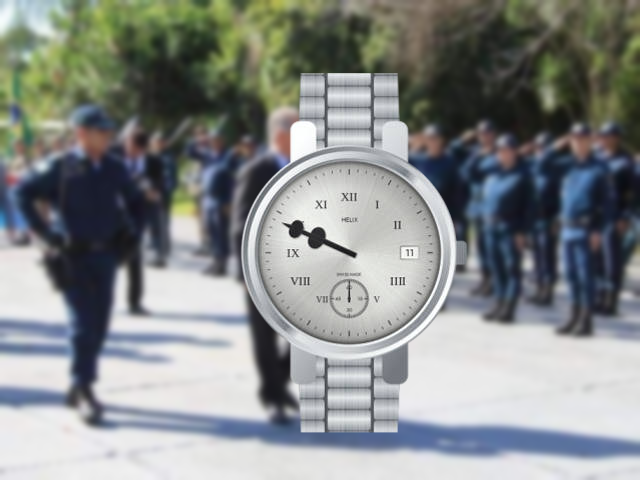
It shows 9 h 49 min
